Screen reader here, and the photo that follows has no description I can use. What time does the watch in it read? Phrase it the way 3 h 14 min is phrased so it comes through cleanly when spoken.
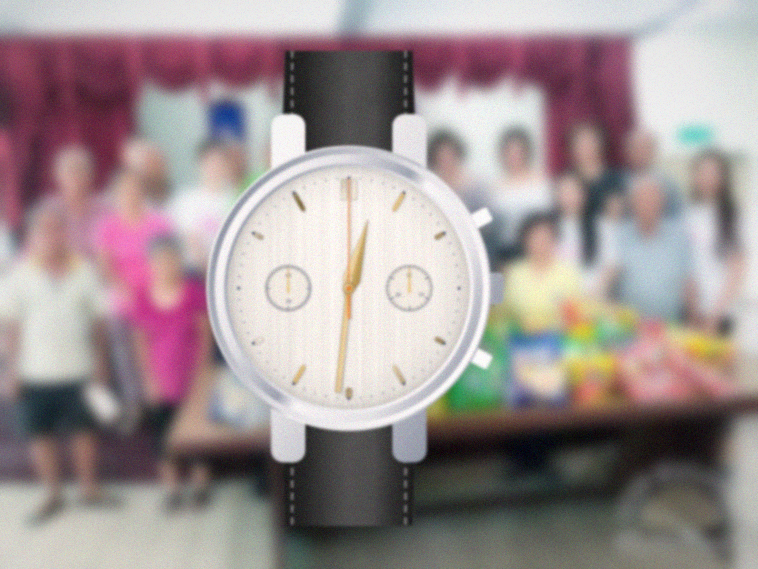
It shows 12 h 31 min
